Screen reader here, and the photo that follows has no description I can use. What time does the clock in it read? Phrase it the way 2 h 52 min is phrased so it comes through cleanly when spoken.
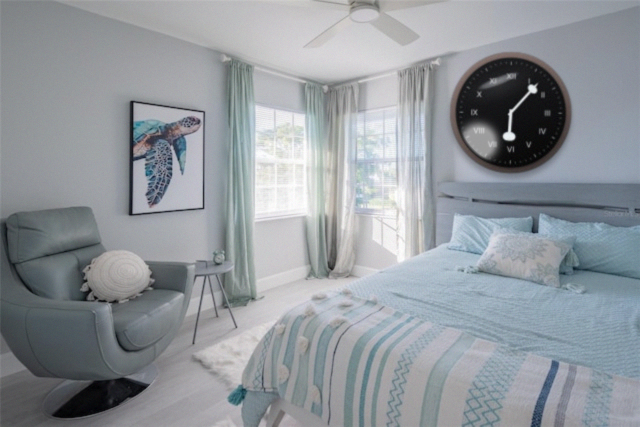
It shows 6 h 07 min
